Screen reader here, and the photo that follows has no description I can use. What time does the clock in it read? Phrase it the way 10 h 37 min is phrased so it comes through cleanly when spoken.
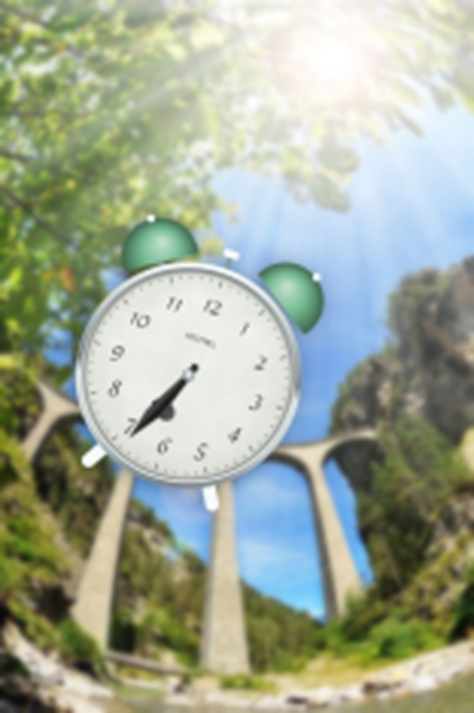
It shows 6 h 34 min
